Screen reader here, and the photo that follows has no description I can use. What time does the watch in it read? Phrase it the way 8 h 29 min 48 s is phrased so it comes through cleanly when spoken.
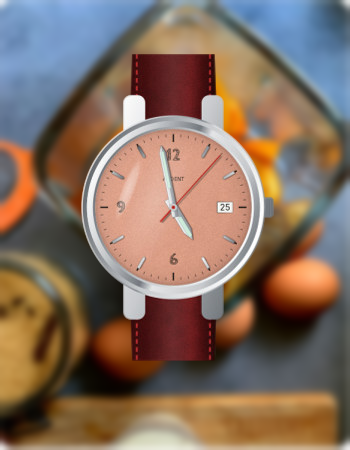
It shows 4 h 58 min 07 s
